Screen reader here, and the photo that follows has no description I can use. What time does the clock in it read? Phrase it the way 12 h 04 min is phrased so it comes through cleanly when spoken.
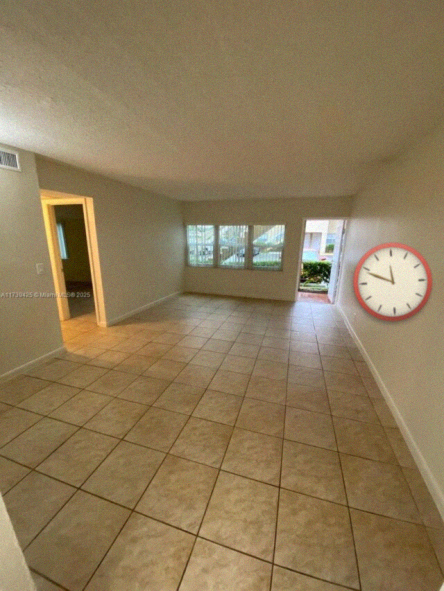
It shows 11 h 49 min
